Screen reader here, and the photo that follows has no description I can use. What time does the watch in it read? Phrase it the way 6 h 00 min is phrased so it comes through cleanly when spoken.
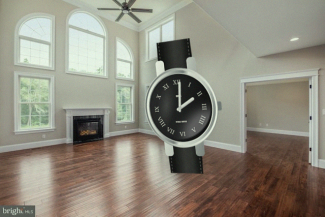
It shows 2 h 01 min
